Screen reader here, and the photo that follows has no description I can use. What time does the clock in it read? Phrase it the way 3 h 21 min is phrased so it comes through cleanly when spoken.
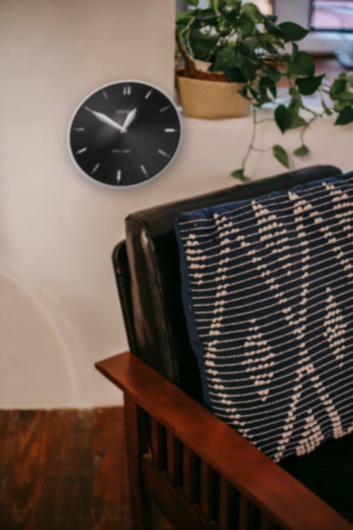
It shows 12 h 50 min
